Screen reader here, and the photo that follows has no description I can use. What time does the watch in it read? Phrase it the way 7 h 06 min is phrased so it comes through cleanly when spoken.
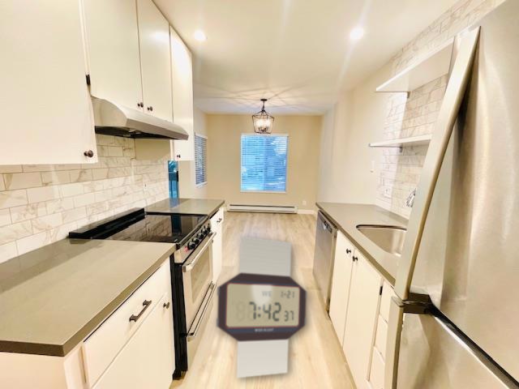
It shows 7 h 42 min
